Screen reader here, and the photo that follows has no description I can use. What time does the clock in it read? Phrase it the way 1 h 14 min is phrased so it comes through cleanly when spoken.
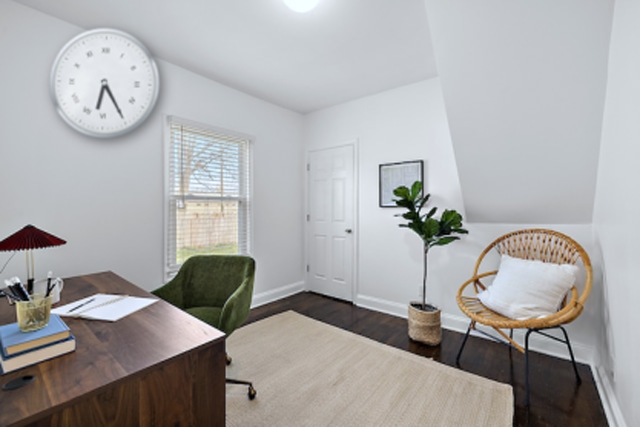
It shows 6 h 25 min
